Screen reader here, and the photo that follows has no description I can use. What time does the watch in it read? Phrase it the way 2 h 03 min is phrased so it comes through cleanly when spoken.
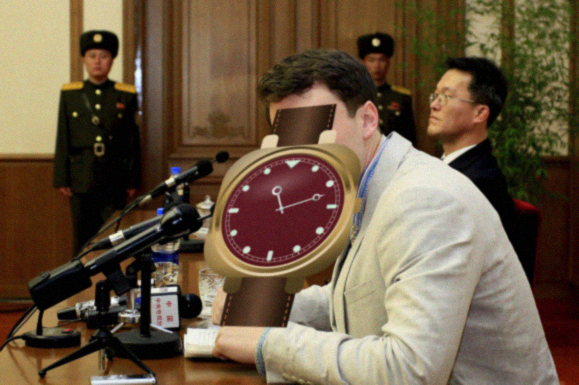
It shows 11 h 12 min
